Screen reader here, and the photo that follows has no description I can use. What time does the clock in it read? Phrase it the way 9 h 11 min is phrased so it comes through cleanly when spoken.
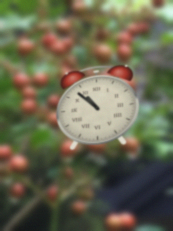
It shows 10 h 53 min
